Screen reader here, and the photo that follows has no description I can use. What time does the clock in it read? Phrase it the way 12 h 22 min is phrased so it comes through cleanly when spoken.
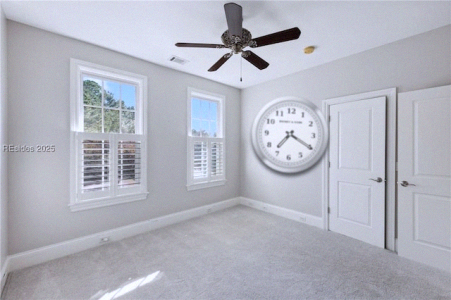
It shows 7 h 20 min
